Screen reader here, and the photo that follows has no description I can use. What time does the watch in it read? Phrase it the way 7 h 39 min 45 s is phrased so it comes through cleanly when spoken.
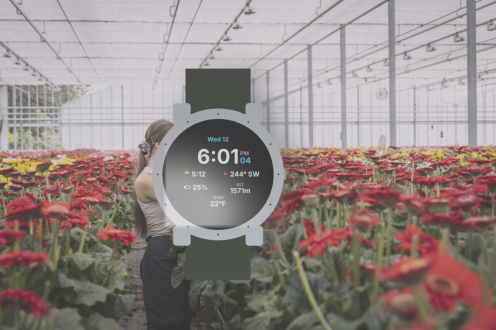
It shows 6 h 01 min 04 s
